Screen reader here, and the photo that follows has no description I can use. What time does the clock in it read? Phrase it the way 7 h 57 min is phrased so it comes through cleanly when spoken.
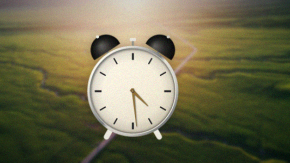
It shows 4 h 29 min
